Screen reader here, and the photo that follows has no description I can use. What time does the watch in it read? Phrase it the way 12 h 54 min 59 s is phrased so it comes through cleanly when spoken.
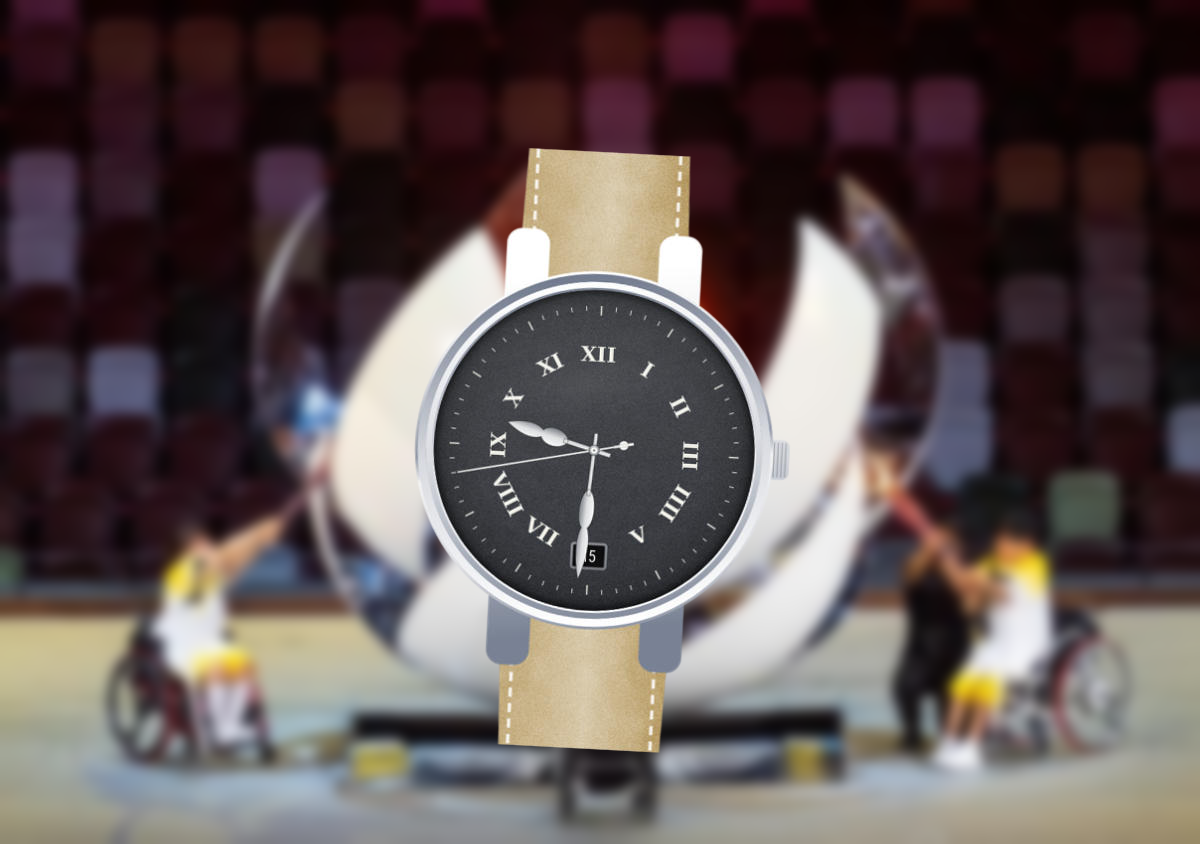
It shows 9 h 30 min 43 s
